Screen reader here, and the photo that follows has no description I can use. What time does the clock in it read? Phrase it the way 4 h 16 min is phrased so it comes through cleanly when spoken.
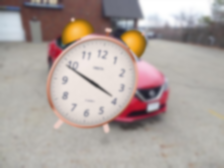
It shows 3 h 49 min
